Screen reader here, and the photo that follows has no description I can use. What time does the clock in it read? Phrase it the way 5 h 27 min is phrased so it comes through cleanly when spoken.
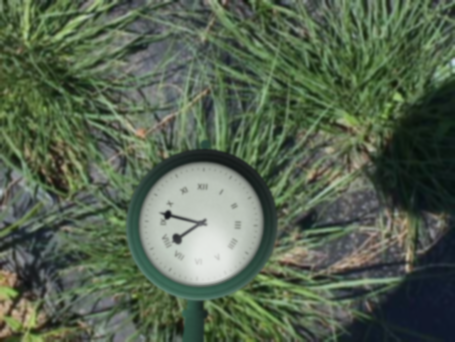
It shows 7 h 47 min
